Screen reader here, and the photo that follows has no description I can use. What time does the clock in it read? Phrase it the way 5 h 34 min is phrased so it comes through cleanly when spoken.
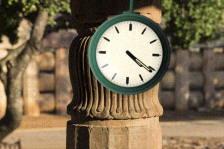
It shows 4 h 21 min
